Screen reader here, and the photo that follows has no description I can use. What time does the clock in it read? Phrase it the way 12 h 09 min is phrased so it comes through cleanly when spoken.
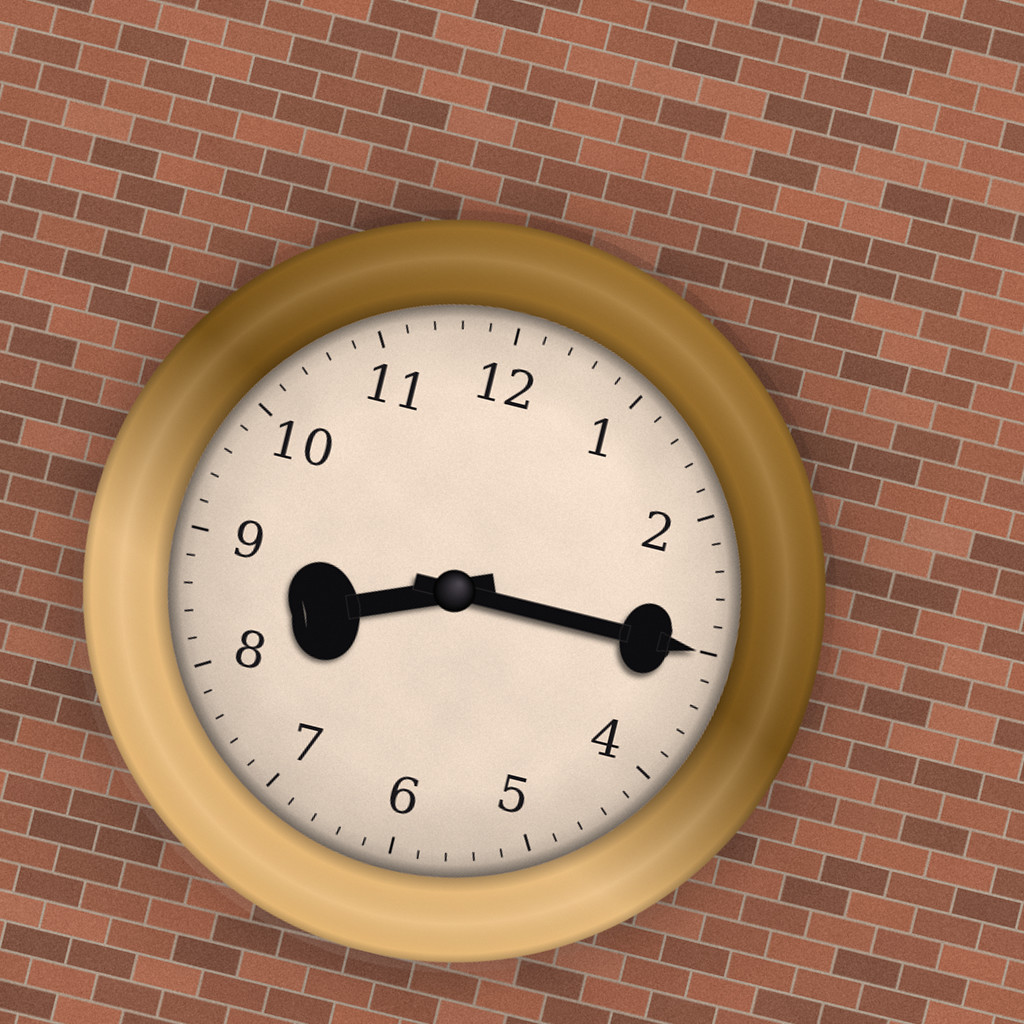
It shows 8 h 15 min
